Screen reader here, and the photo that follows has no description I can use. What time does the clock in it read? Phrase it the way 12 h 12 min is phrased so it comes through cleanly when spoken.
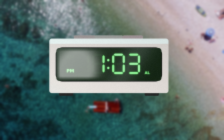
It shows 1 h 03 min
